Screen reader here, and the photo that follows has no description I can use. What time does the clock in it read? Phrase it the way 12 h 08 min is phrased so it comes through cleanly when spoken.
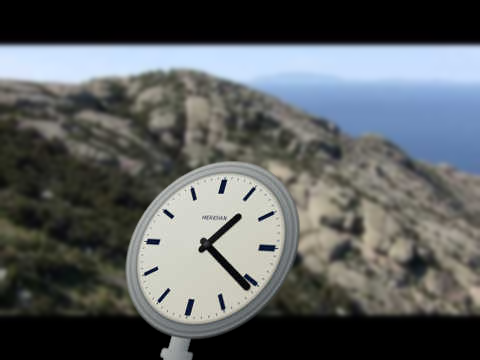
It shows 1 h 21 min
